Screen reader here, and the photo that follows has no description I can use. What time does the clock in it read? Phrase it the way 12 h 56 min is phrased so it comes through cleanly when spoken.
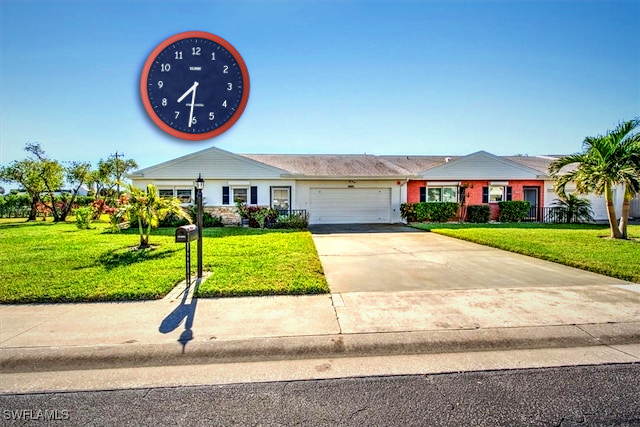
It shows 7 h 31 min
